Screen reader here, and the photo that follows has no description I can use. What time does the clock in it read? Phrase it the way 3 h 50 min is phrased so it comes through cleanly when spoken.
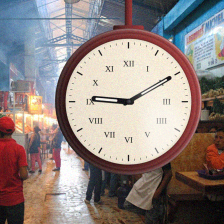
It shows 9 h 10 min
